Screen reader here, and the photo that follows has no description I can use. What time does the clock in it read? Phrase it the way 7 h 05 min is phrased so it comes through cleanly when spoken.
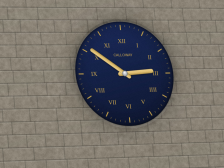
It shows 2 h 51 min
